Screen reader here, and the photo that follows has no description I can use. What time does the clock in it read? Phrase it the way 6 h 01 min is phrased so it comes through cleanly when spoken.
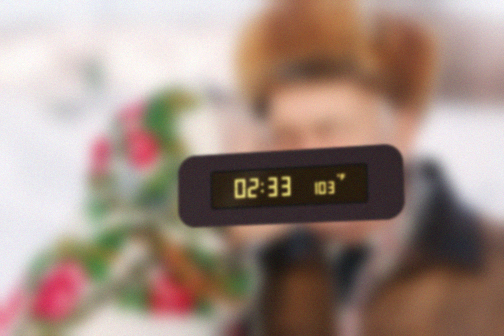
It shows 2 h 33 min
